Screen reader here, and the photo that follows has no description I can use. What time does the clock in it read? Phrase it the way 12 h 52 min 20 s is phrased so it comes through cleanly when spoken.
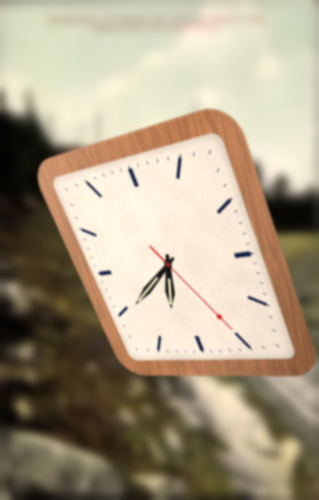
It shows 6 h 39 min 25 s
